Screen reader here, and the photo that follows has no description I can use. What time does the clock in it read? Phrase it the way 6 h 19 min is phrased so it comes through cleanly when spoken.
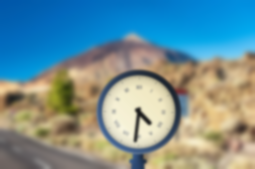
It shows 4 h 31 min
